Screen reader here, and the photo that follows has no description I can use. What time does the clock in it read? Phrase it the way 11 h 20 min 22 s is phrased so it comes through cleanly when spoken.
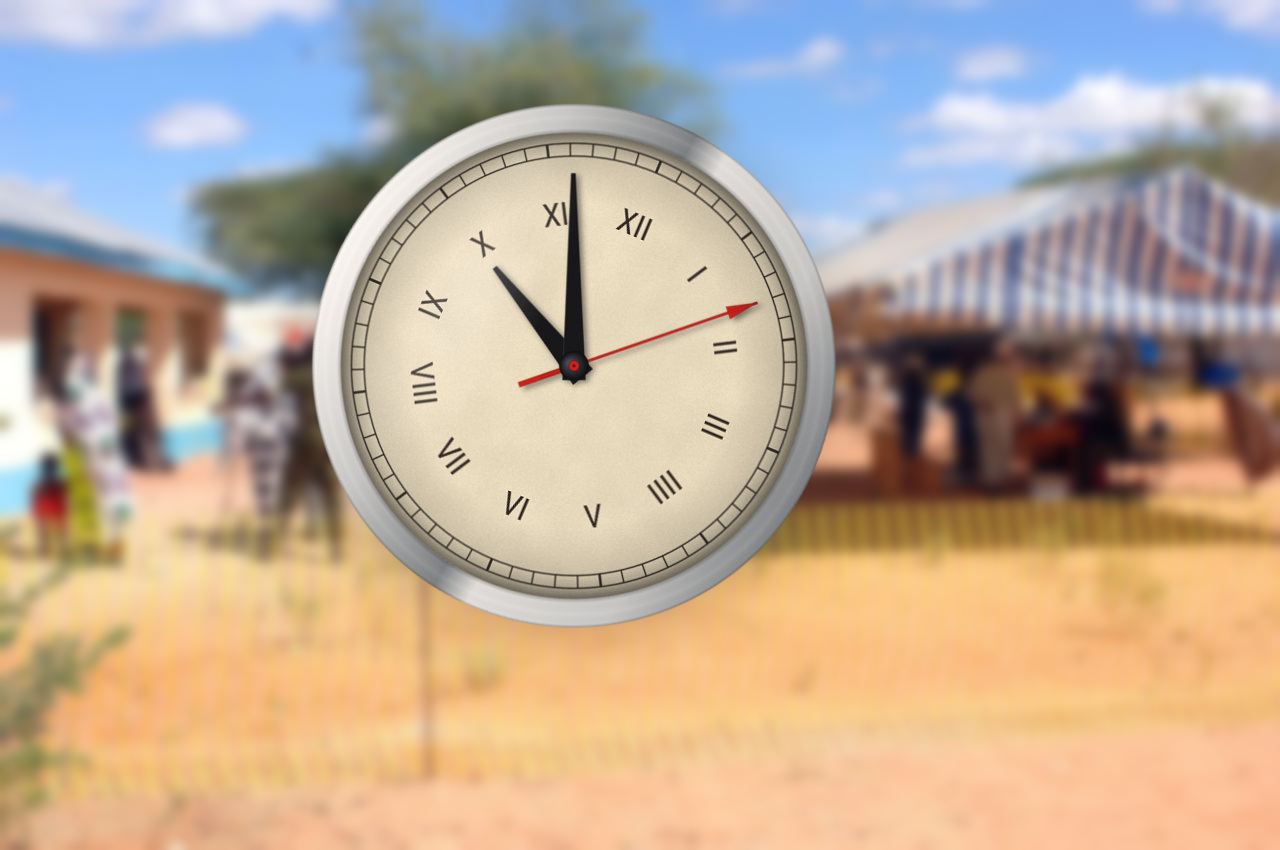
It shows 9 h 56 min 08 s
